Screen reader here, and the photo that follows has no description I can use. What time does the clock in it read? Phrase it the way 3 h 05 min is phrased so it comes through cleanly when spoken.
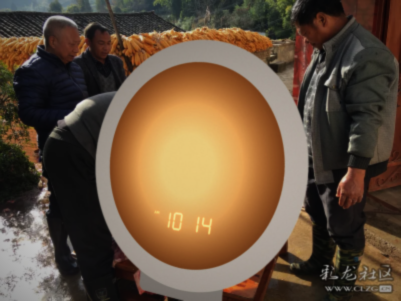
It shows 10 h 14 min
